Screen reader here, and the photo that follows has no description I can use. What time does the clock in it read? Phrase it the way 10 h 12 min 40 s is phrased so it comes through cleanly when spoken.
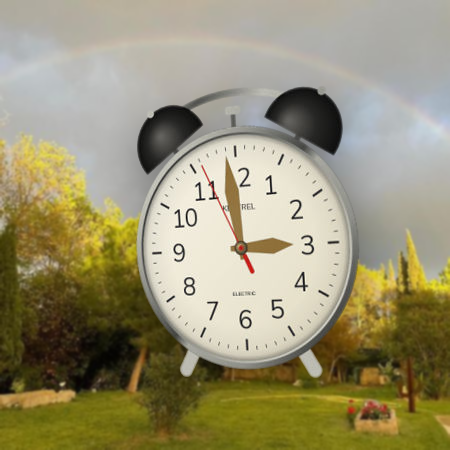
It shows 2 h 58 min 56 s
